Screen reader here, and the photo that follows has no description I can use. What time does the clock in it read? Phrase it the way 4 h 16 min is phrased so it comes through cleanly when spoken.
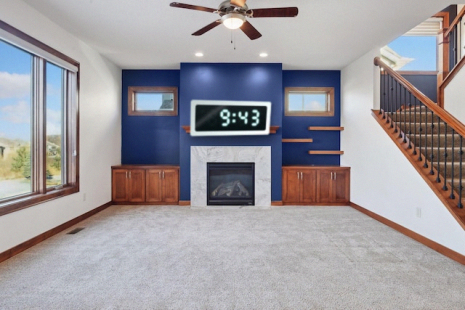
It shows 9 h 43 min
